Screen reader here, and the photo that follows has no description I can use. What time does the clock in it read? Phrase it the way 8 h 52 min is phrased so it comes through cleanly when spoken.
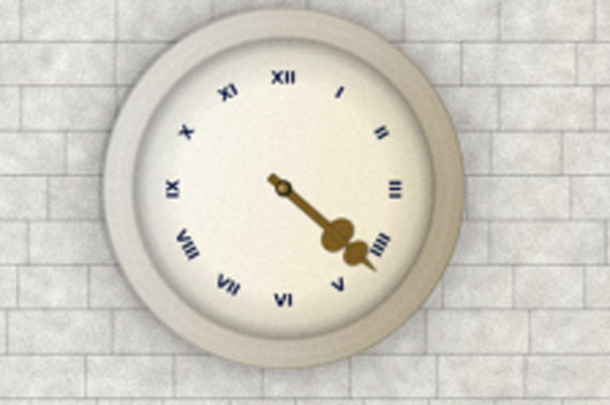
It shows 4 h 22 min
